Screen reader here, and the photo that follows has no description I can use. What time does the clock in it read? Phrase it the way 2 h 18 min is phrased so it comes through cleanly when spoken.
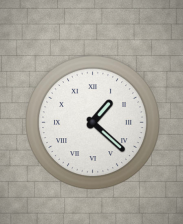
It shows 1 h 22 min
